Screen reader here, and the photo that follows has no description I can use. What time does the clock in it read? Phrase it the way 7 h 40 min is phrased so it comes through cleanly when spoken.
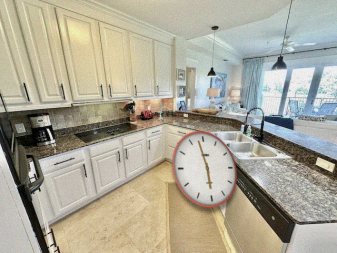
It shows 5 h 58 min
